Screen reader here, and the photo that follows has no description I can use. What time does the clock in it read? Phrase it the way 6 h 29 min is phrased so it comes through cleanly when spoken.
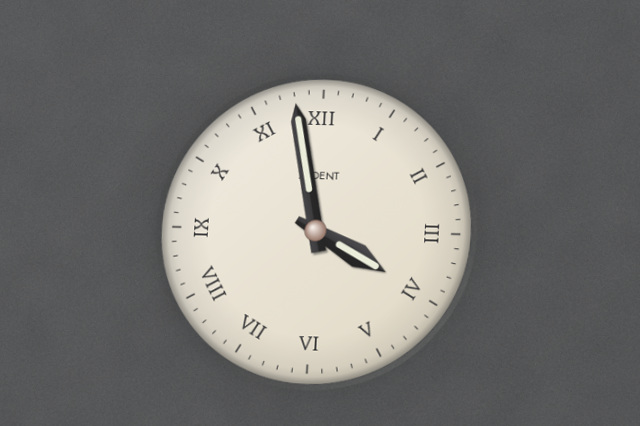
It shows 3 h 58 min
